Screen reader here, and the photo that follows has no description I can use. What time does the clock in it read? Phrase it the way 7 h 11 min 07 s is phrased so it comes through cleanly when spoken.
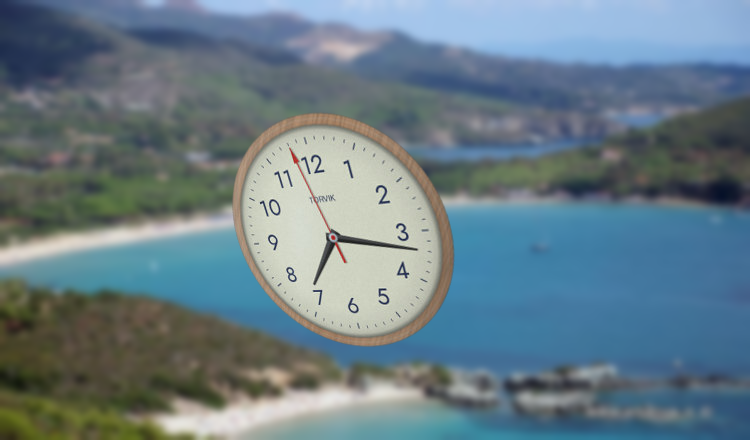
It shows 7 h 16 min 58 s
